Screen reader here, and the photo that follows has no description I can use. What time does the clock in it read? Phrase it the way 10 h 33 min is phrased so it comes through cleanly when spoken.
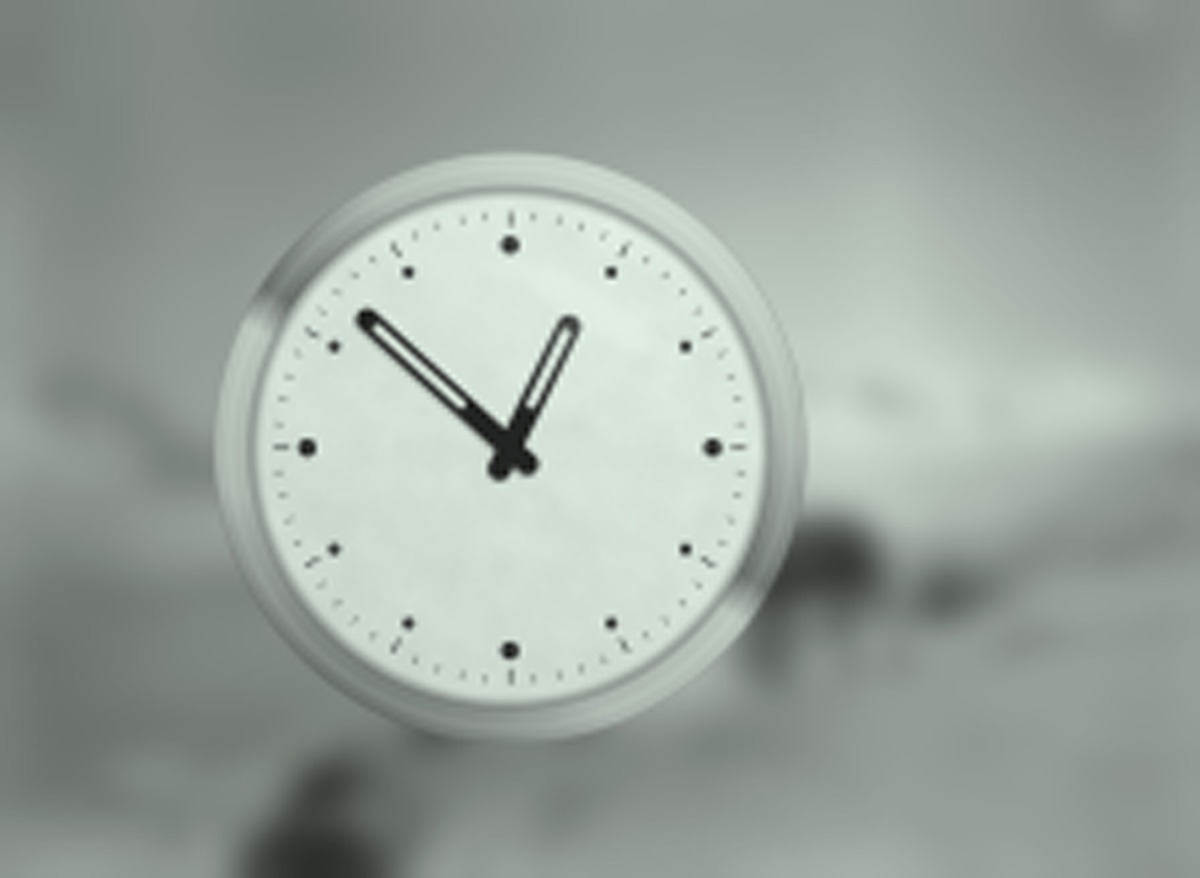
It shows 12 h 52 min
